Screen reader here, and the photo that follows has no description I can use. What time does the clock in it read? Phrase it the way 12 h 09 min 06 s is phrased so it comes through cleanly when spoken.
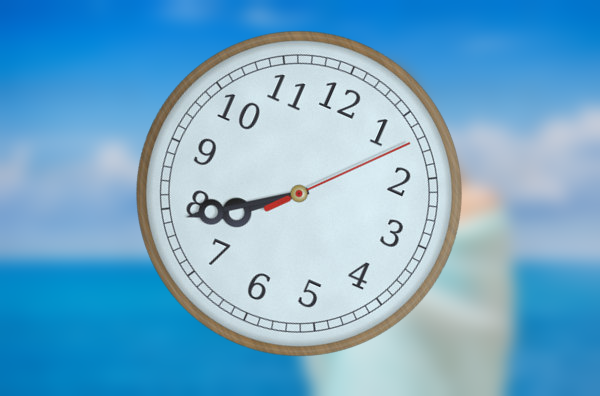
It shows 7 h 39 min 07 s
